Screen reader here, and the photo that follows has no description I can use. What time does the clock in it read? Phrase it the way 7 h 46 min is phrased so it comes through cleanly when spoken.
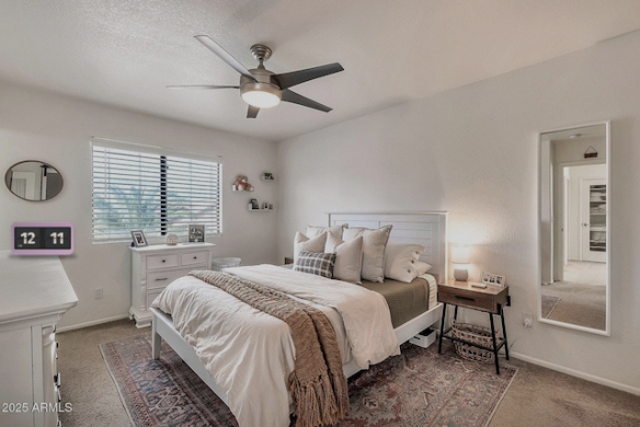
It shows 12 h 11 min
